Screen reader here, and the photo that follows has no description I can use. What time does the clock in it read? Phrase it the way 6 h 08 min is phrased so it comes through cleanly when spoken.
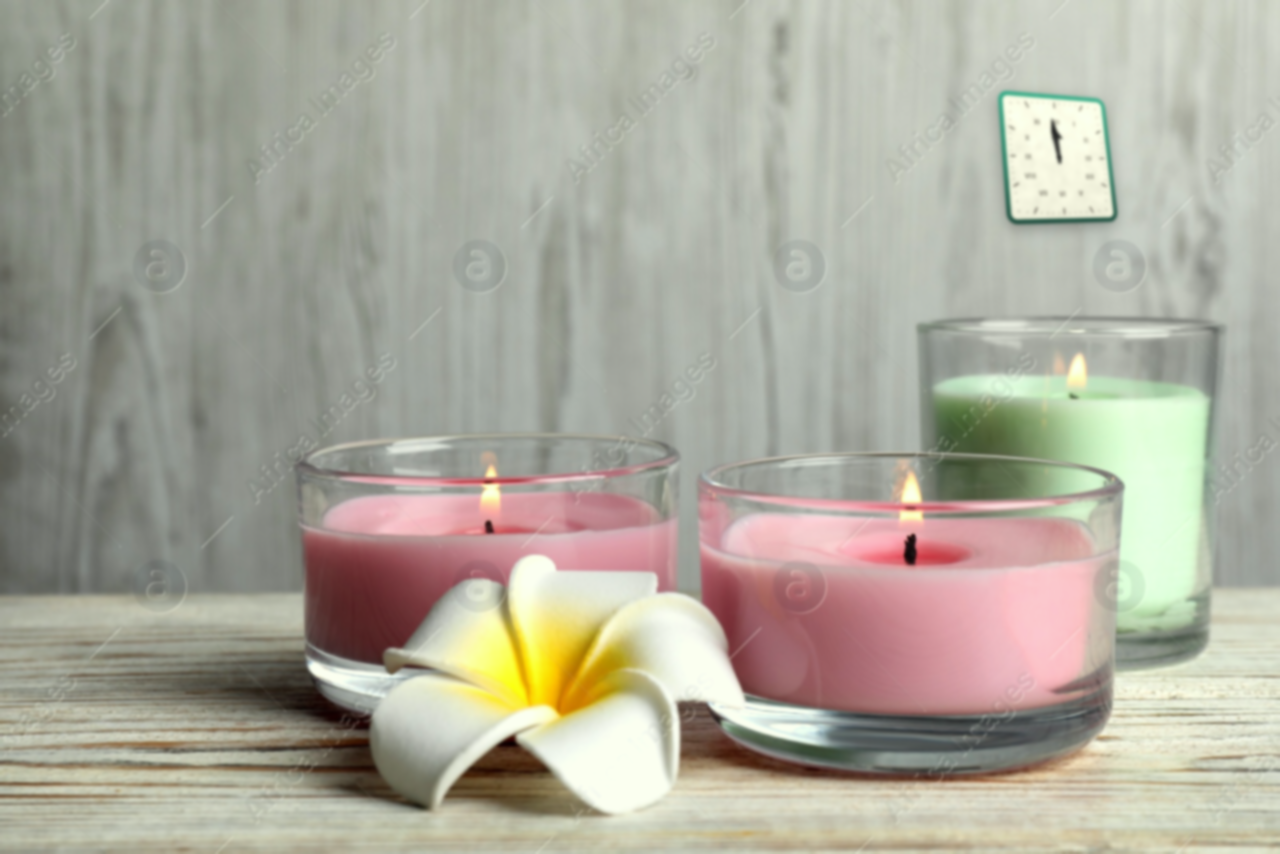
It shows 11 h 59 min
